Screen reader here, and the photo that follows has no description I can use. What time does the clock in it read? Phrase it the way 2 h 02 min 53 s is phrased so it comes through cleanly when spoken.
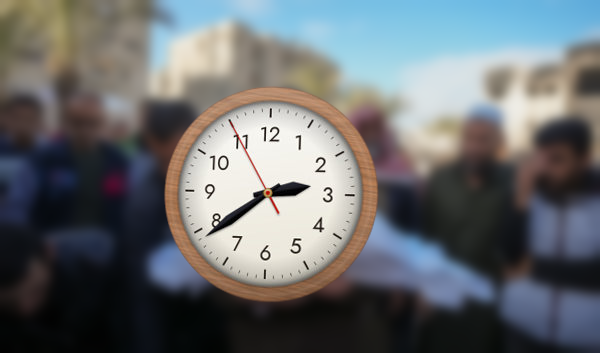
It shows 2 h 38 min 55 s
